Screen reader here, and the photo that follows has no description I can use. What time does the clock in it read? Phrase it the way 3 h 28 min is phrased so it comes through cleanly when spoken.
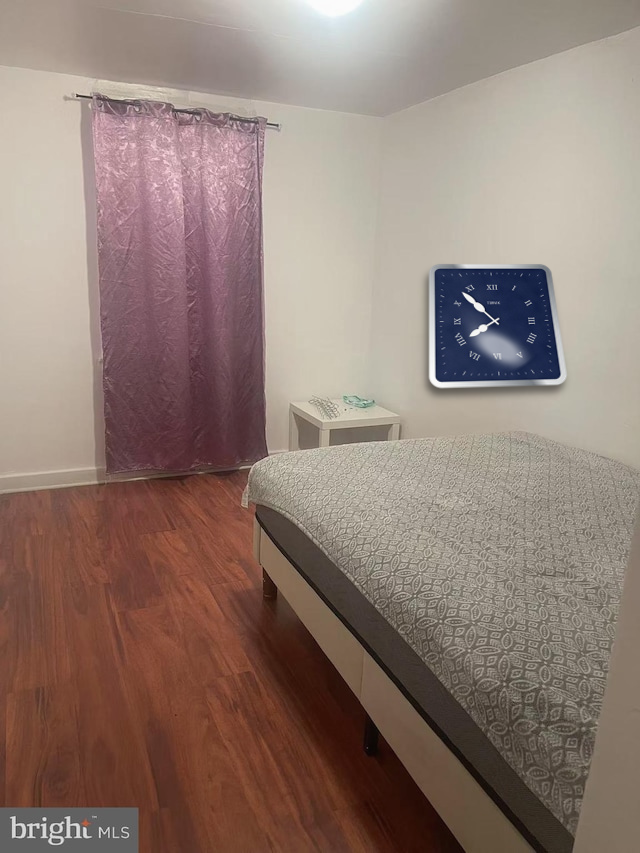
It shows 7 h 53 min
